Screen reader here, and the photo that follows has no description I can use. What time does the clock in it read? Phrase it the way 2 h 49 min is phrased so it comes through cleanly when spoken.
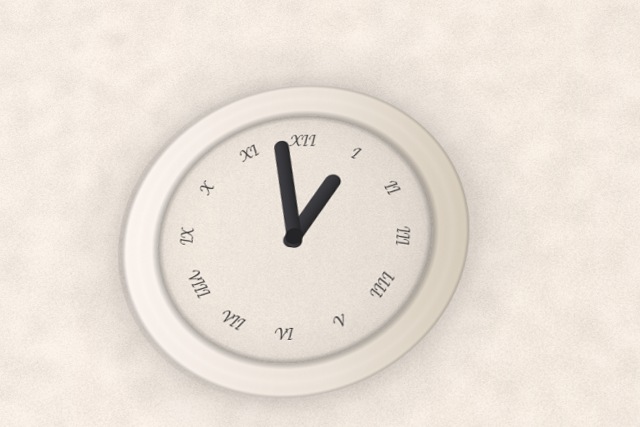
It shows 12 h 58 min
